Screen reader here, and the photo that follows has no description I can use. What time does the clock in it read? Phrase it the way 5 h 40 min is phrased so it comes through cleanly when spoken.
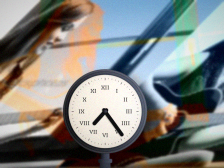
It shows 7 h 24 min
